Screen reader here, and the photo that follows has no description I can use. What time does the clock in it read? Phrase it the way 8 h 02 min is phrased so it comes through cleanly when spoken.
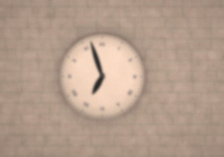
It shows 6 h 57 min
